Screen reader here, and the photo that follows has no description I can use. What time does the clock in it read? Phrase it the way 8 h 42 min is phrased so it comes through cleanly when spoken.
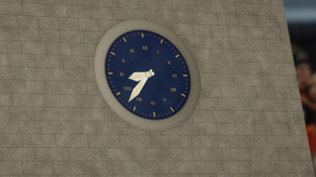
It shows 8 h 37 min
